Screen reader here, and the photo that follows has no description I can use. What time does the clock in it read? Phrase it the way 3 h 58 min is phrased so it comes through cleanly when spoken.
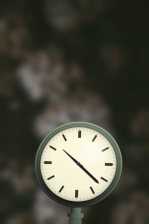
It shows 10 h 22 min
